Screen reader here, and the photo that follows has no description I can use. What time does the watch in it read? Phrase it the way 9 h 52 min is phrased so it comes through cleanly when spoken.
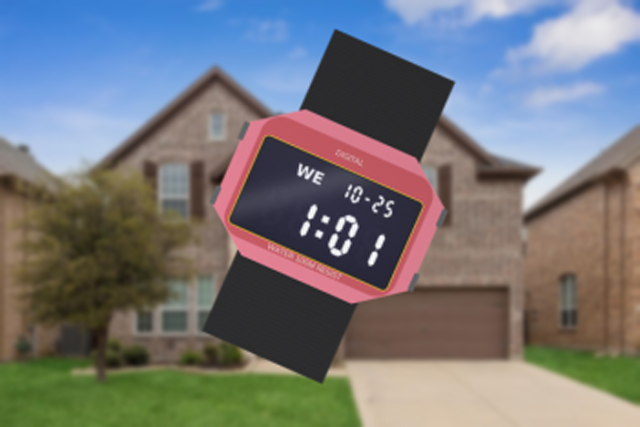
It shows 1 h 01 min
